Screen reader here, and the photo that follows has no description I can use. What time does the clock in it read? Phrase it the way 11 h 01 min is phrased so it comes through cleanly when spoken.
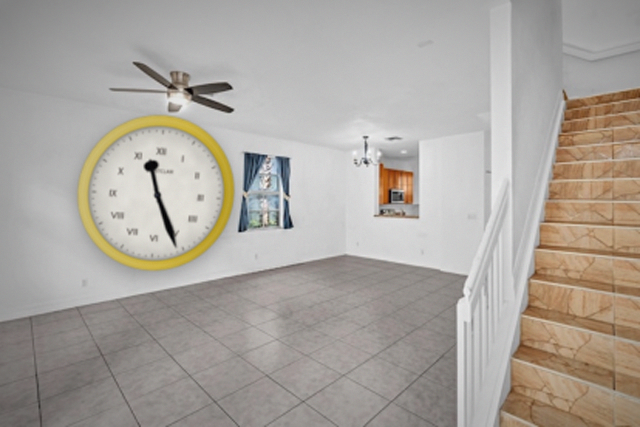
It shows 11 h 26 min
